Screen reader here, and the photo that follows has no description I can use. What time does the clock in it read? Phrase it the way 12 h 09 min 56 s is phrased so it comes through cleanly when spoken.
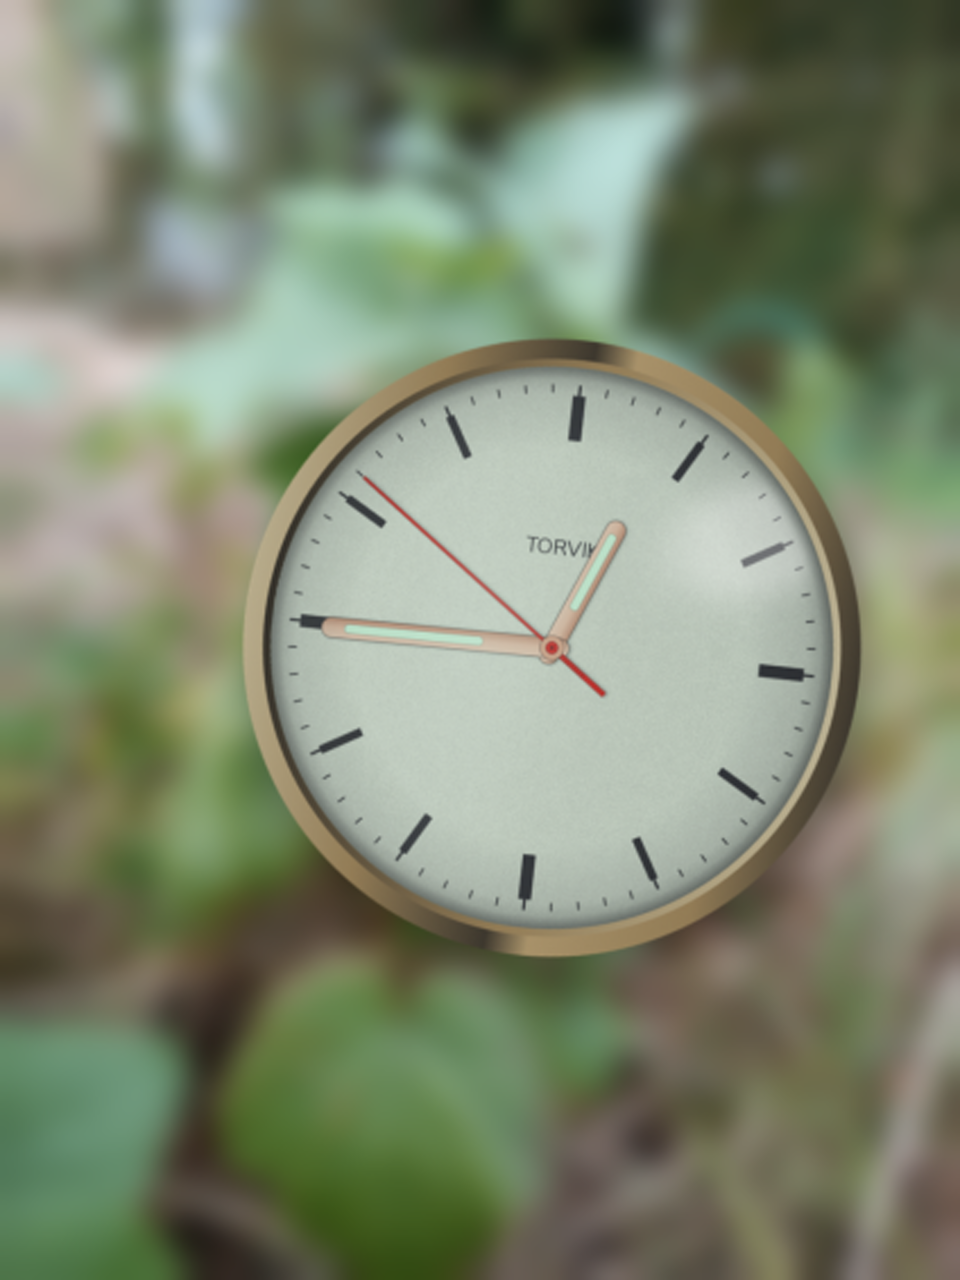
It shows 12 h 44 min 51 s
